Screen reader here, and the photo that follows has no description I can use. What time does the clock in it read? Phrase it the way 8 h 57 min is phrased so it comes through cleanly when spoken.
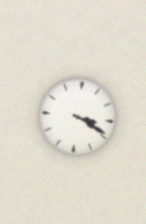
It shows 3 h 19 min
